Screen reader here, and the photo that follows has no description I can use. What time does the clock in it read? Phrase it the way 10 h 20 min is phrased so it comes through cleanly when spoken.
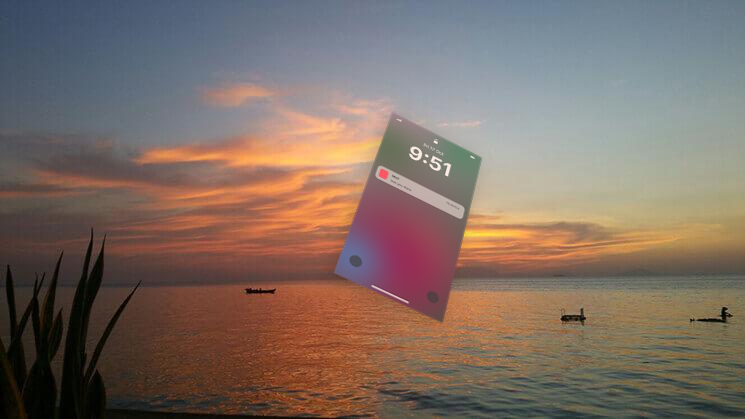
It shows 9 h 51 min
